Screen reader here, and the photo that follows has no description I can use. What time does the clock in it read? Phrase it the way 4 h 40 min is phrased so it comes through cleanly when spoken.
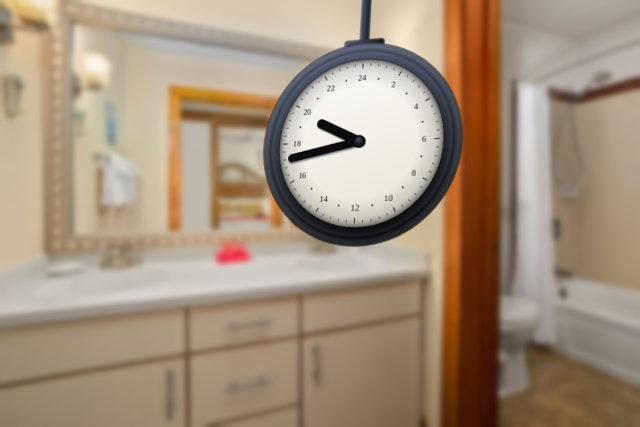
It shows 19 h 43 min
